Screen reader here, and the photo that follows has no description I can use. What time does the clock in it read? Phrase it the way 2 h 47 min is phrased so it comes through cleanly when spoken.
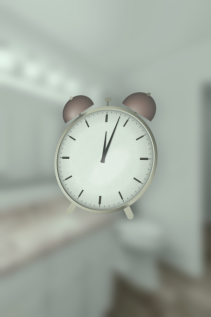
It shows 12 h 03 min
